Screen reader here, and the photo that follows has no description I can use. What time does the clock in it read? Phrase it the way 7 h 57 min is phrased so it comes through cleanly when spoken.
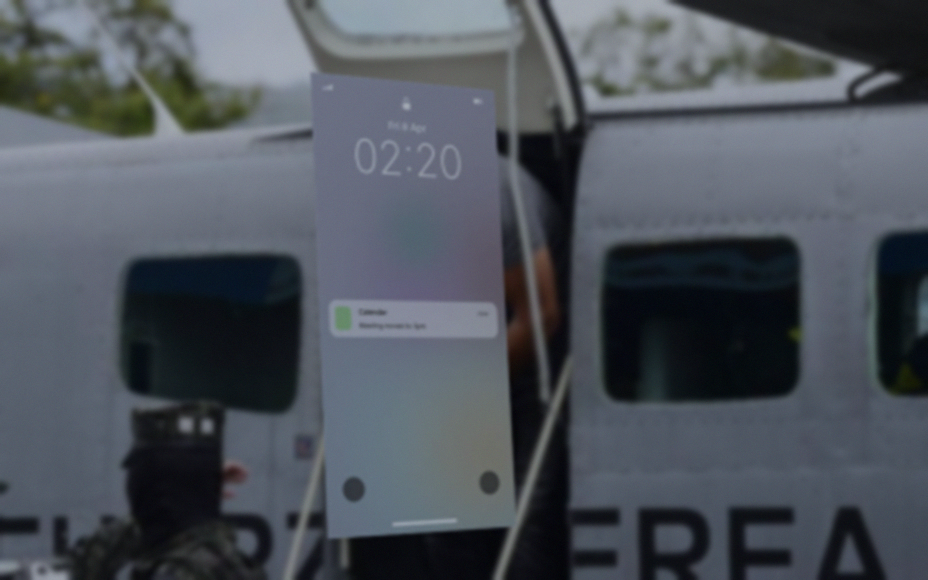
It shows 2 h 20 min
